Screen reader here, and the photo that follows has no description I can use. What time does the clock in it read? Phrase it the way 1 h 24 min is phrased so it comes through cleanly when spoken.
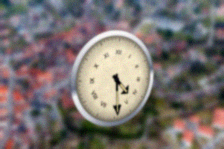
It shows 4 h 29 min
